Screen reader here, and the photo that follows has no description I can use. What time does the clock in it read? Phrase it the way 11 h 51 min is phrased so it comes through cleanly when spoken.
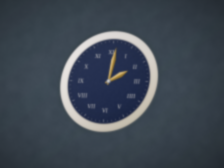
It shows 2 h 01 min
